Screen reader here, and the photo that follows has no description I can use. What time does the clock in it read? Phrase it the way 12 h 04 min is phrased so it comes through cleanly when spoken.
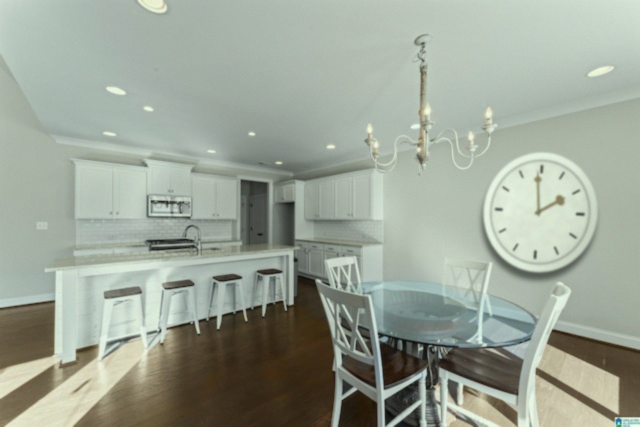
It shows 1 h 59 min
